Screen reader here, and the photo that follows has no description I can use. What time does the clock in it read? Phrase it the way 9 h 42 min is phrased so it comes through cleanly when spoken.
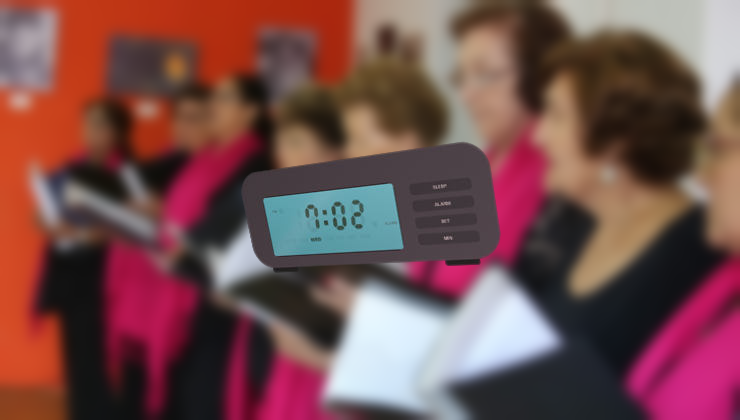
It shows 7 h 02 min
